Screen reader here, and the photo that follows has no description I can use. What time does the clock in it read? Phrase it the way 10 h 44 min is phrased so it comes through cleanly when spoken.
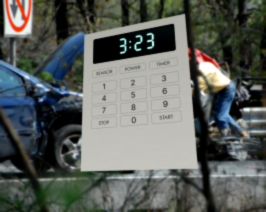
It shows 3 h 23 min
